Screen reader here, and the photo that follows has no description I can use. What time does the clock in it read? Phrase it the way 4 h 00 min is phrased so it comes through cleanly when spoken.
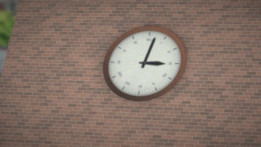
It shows 3 h 02 min
